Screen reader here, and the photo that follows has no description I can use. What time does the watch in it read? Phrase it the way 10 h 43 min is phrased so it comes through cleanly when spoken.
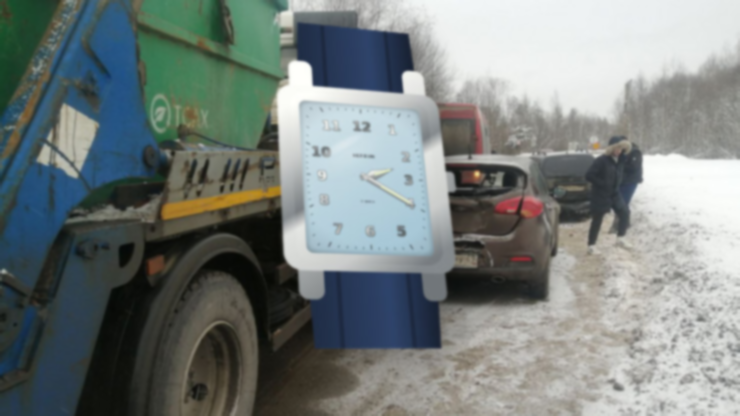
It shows 2 h 20 min
